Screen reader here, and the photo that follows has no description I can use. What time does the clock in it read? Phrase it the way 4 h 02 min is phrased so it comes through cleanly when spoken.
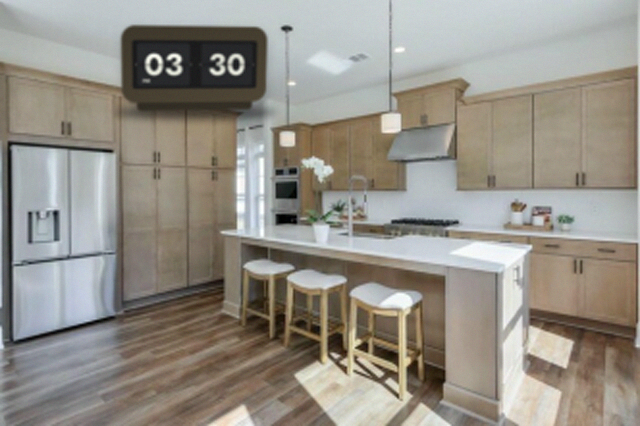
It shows 3 h 30 min
